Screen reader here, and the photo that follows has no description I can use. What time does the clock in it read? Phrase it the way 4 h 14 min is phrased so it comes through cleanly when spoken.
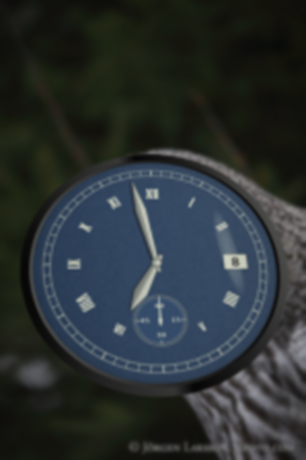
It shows 6 h 58 min
